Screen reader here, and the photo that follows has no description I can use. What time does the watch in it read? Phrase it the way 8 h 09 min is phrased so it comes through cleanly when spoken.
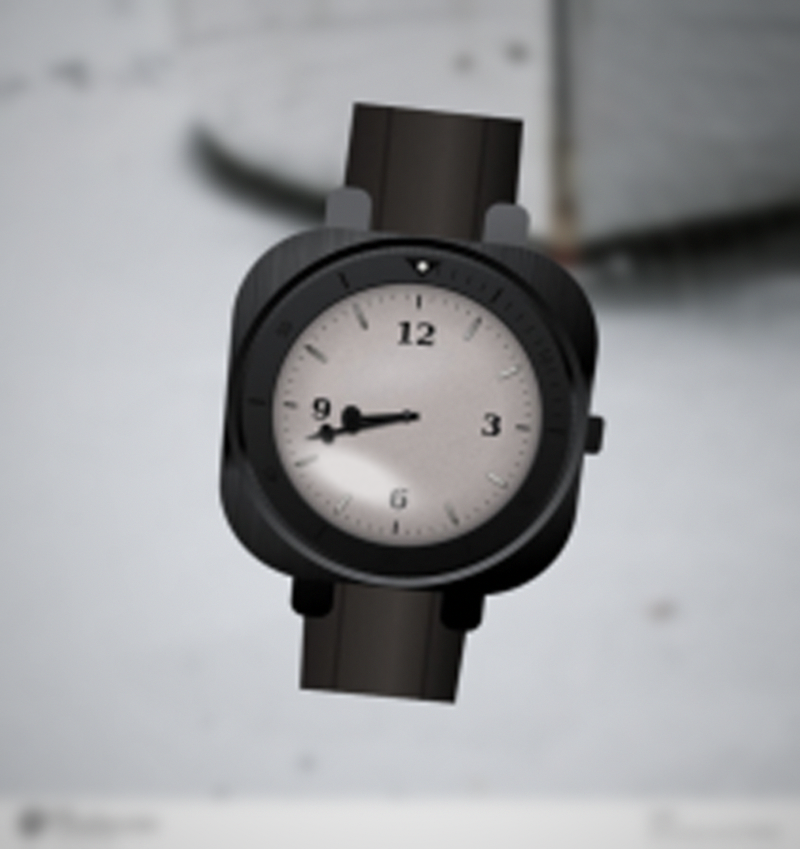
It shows 8 h 42 min
